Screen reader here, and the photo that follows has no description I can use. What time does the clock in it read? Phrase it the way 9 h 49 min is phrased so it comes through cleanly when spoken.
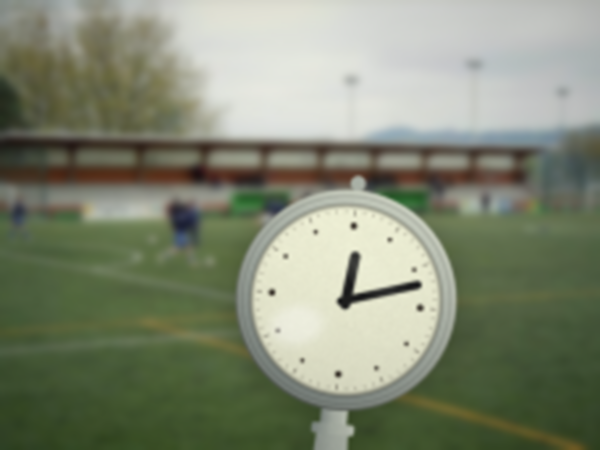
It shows 12 h 12 min
